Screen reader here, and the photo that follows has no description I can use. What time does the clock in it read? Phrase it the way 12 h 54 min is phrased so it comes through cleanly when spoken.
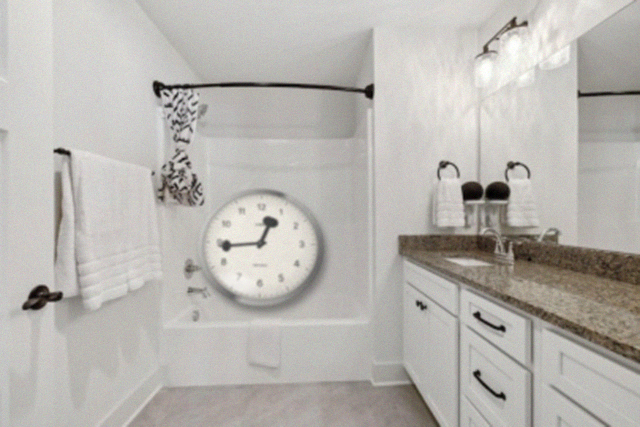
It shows 12 h 44 min
